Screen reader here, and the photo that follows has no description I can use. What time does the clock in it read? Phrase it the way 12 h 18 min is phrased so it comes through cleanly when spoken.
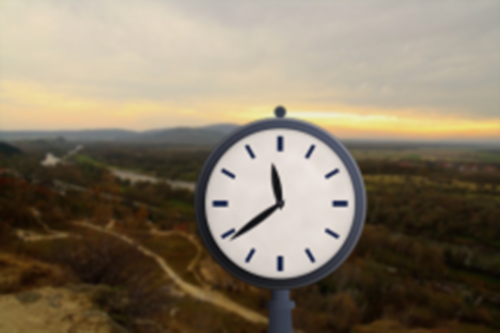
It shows 11 h 39 min
